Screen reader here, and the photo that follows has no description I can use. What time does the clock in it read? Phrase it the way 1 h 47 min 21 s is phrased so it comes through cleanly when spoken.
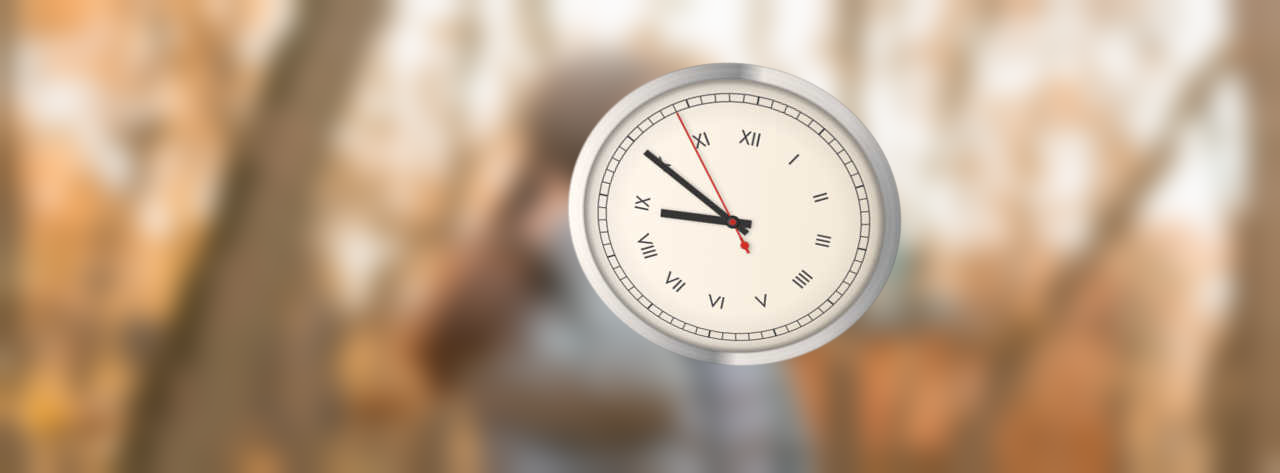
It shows 8 h 49 min 54 s
